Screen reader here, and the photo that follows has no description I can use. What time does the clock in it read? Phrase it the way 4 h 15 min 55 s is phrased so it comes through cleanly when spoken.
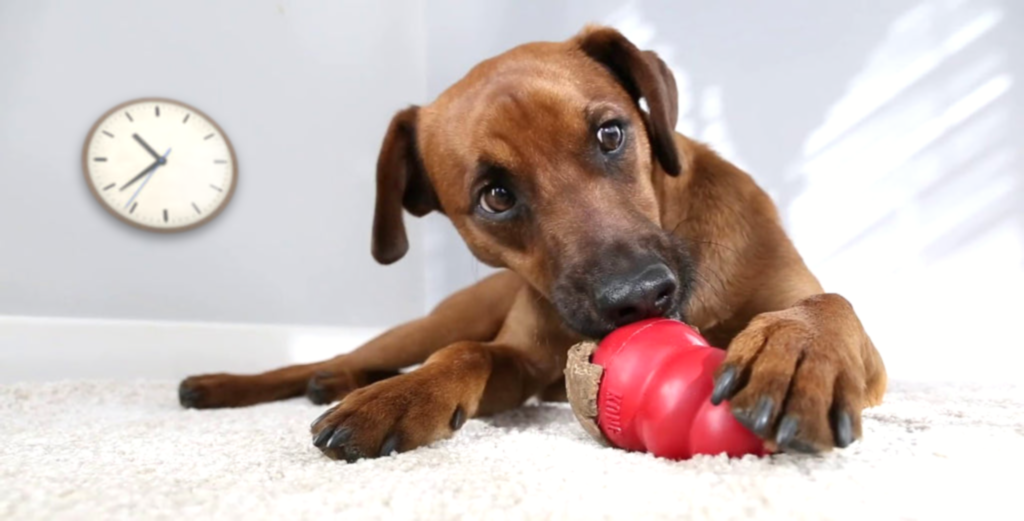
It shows 10 h 38 min 36 s
